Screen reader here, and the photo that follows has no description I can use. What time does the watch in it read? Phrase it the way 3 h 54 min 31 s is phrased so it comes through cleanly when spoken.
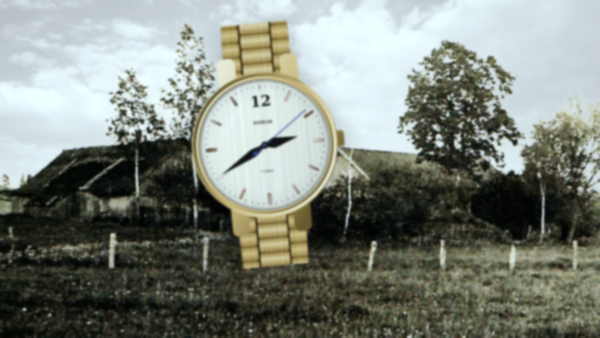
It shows 2 h 40 min 09 s
